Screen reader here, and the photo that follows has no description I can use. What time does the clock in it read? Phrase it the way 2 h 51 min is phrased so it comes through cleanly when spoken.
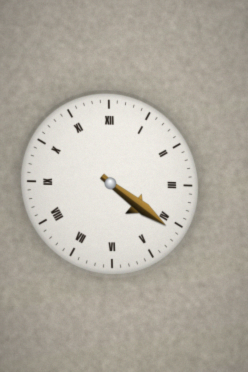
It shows 4 h 21 min
